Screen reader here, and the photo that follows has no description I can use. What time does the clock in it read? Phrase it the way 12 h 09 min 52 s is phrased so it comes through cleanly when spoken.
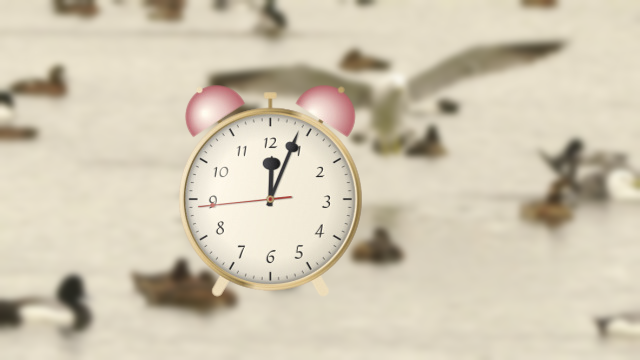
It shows 12 h 03 min 44 s
